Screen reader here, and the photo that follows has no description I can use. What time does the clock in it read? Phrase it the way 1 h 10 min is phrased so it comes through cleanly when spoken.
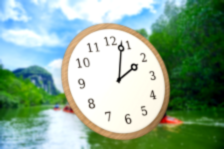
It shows 2 h 03 min
